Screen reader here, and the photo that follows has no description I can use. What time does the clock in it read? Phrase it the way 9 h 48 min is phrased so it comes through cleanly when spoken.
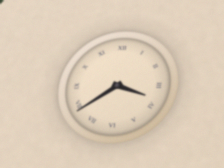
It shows 3 h 39 min
